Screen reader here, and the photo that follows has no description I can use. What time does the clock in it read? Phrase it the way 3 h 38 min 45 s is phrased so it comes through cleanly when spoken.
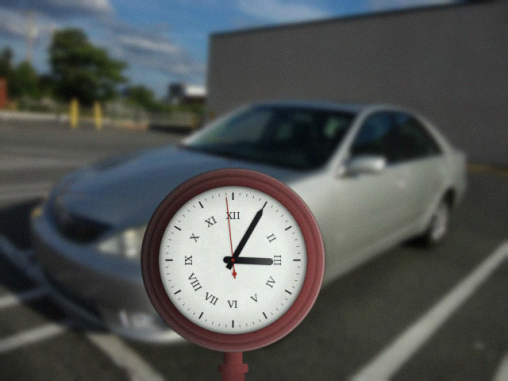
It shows 3 h 04 min 59 s
